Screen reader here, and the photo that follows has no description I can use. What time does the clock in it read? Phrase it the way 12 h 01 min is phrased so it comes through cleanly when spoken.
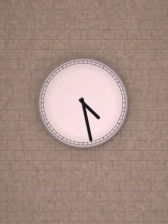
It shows 4 h 28 min
